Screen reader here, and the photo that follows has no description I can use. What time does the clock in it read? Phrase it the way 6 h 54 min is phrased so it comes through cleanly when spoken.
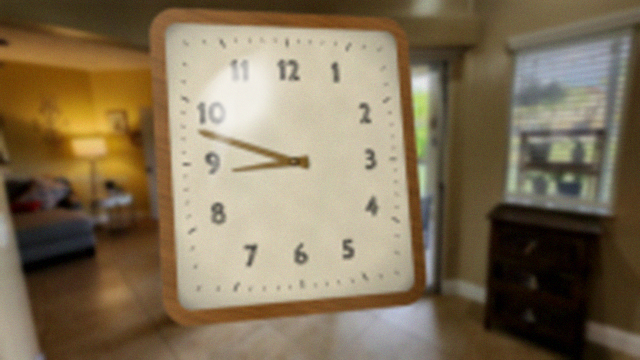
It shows 8 h 48 min
